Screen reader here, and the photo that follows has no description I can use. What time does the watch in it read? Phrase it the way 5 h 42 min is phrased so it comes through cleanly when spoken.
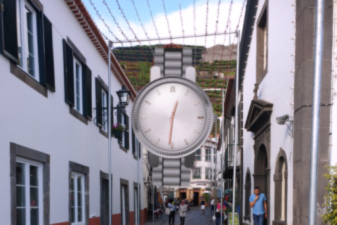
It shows 12 h 31 min
